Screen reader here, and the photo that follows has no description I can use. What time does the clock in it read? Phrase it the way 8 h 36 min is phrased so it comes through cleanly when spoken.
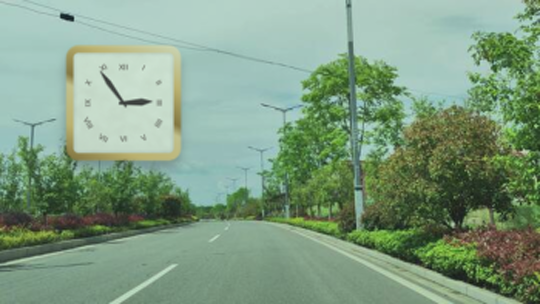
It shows 2 h 54 min
